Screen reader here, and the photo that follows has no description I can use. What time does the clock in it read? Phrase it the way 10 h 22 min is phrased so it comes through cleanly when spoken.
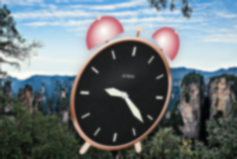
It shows 9 h 22 min
